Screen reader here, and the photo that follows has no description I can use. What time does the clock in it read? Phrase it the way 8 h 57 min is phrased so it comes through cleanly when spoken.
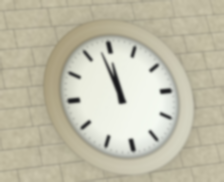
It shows 11 h 58 min
